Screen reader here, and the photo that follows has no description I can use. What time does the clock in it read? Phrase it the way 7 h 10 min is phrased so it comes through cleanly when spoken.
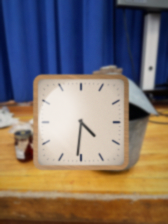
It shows 4 h 31 min
